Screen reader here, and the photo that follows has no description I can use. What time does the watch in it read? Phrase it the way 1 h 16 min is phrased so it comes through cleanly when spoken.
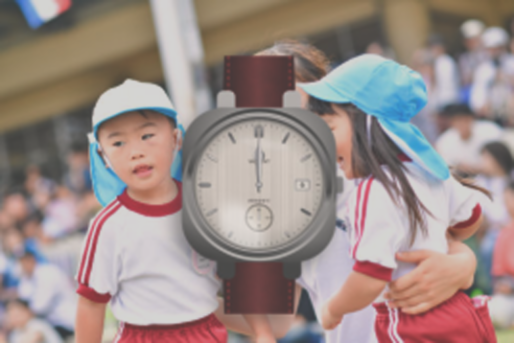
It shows 12 h 00 min
